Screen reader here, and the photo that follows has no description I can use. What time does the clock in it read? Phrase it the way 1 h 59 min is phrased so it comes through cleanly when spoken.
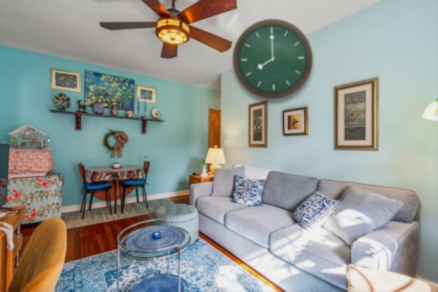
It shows 8 h 00 min
